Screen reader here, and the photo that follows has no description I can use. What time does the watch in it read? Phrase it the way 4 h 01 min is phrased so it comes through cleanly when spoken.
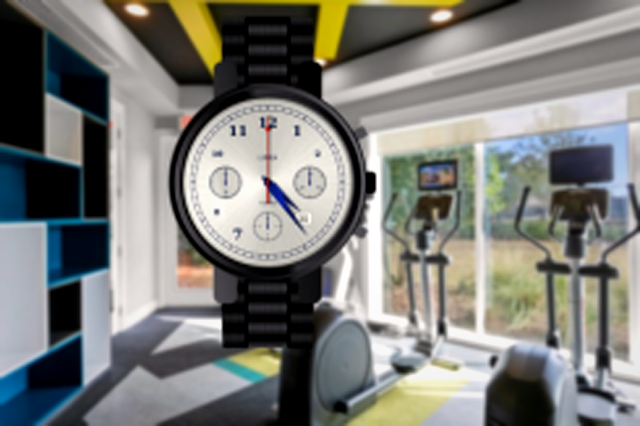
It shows 4 h 24 min
